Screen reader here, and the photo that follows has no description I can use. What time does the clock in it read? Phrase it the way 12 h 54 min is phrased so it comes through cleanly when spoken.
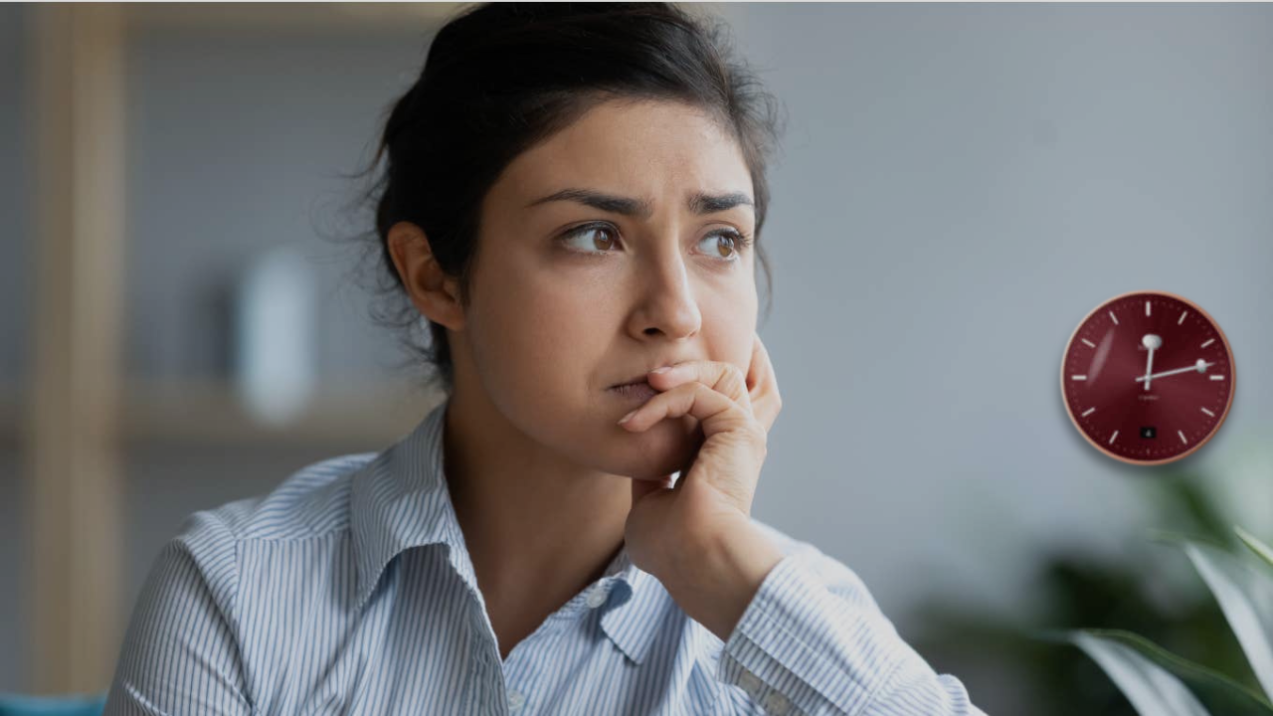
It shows 12 h 13 min
